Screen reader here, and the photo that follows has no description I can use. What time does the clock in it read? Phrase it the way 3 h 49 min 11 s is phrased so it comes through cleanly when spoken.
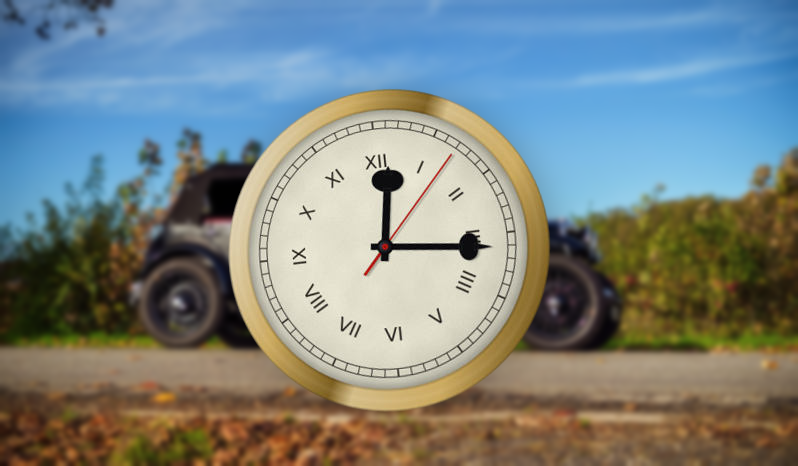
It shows 12 h 16 min 07 s
